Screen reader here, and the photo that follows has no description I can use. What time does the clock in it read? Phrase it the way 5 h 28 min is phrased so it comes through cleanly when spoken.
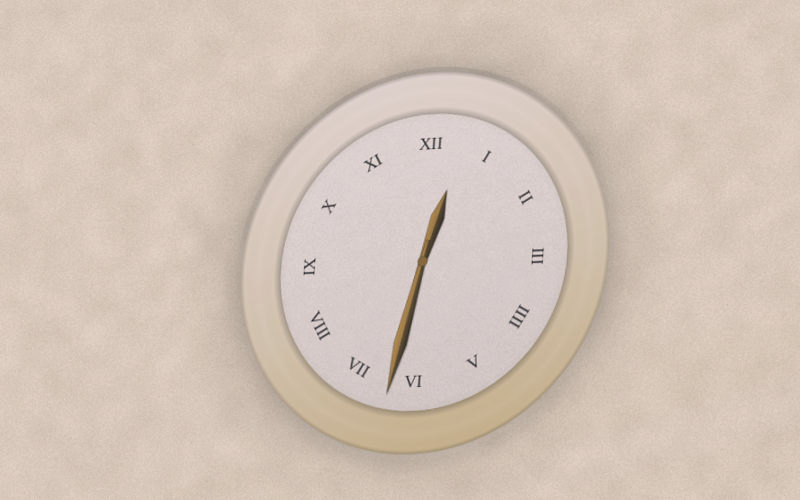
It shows 12 h 32 min
